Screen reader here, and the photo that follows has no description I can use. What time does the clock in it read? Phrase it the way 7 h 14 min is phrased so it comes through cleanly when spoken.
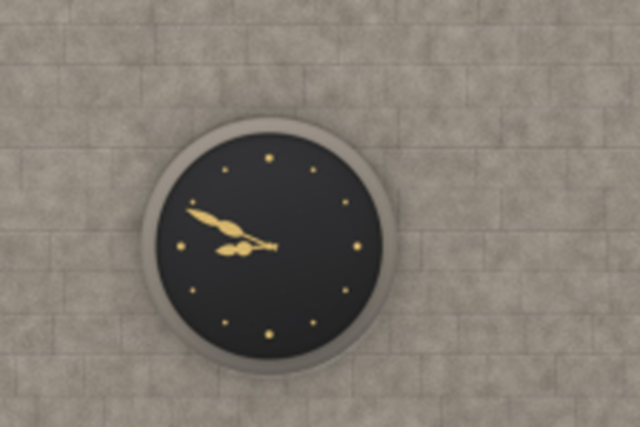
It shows 8 h 49 min
